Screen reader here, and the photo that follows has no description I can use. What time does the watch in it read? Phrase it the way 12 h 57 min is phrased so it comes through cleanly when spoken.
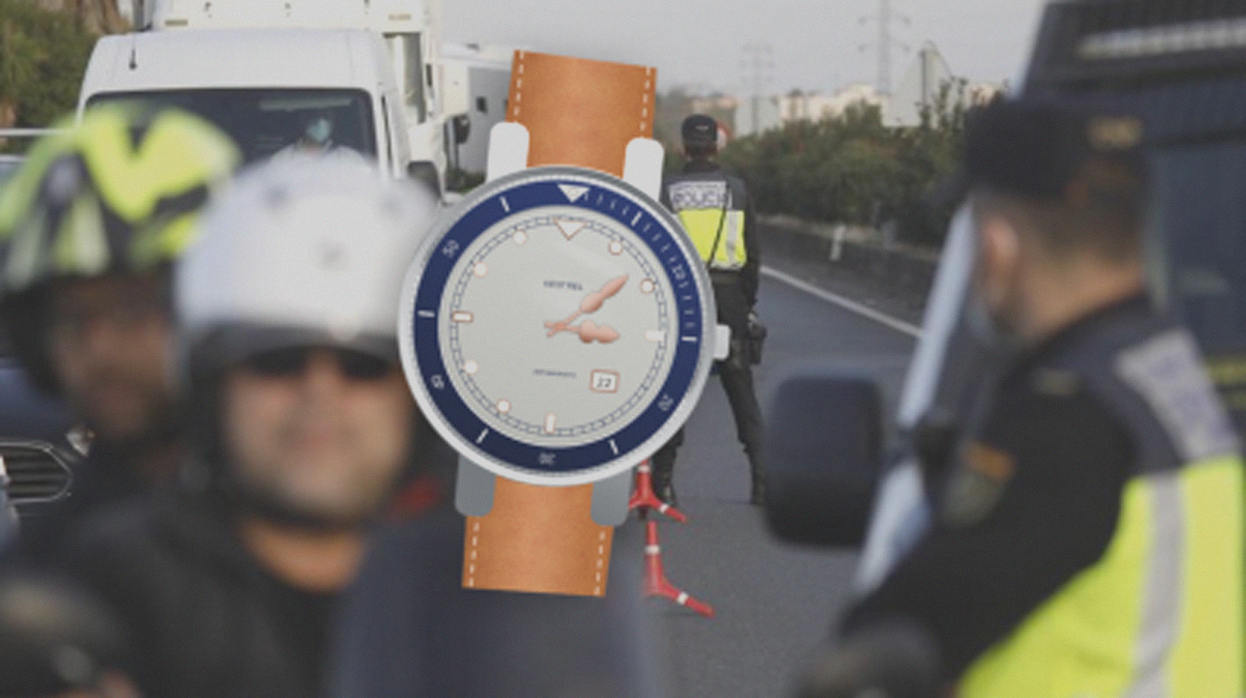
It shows 3 h 08 min
